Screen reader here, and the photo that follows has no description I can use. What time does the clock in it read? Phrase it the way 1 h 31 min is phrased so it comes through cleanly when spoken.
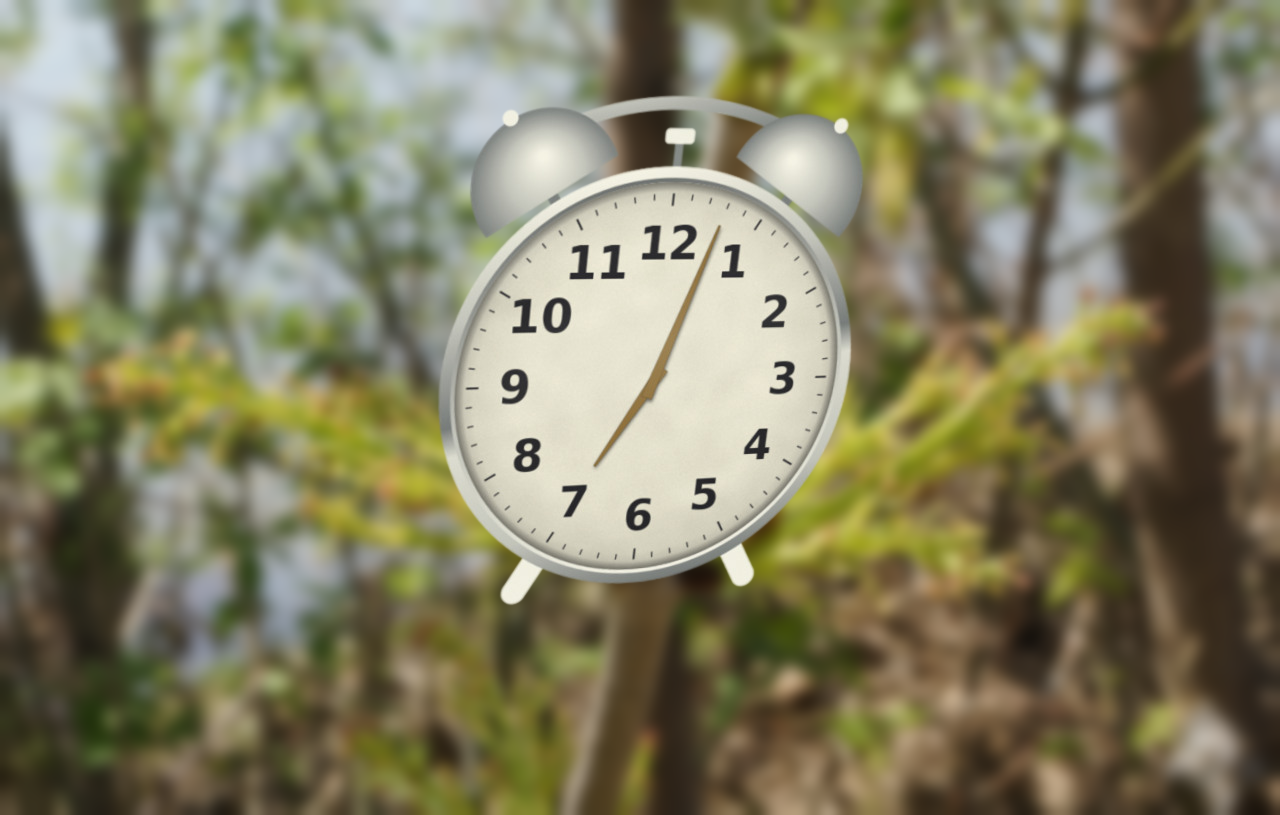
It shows 7 h 03 min
